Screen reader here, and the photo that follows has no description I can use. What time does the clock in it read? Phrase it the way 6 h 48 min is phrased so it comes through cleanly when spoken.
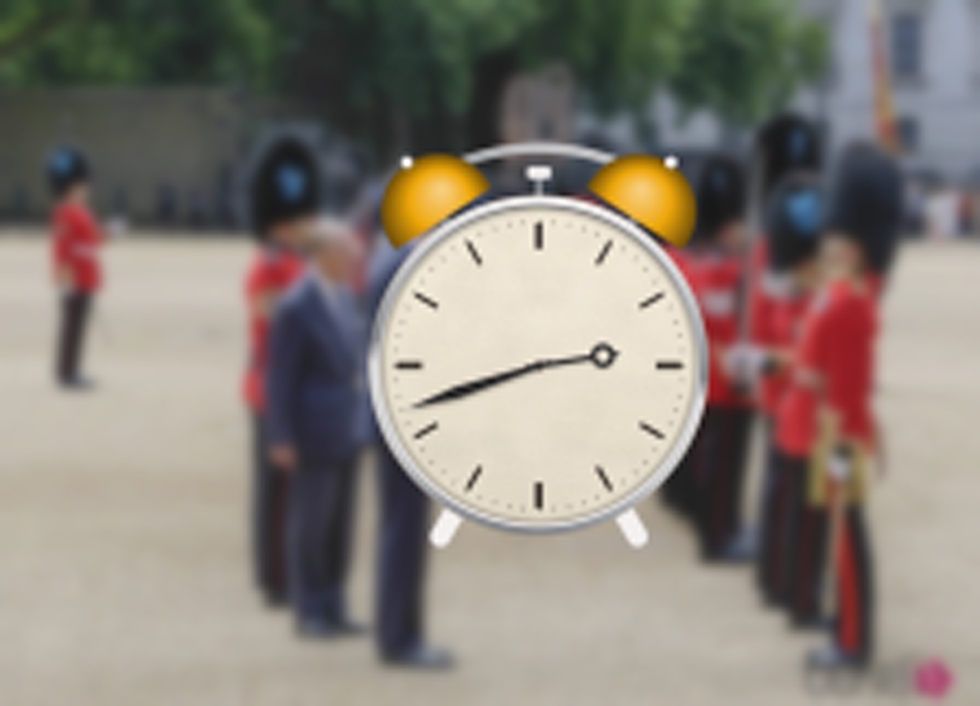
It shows 2 h 42 min
